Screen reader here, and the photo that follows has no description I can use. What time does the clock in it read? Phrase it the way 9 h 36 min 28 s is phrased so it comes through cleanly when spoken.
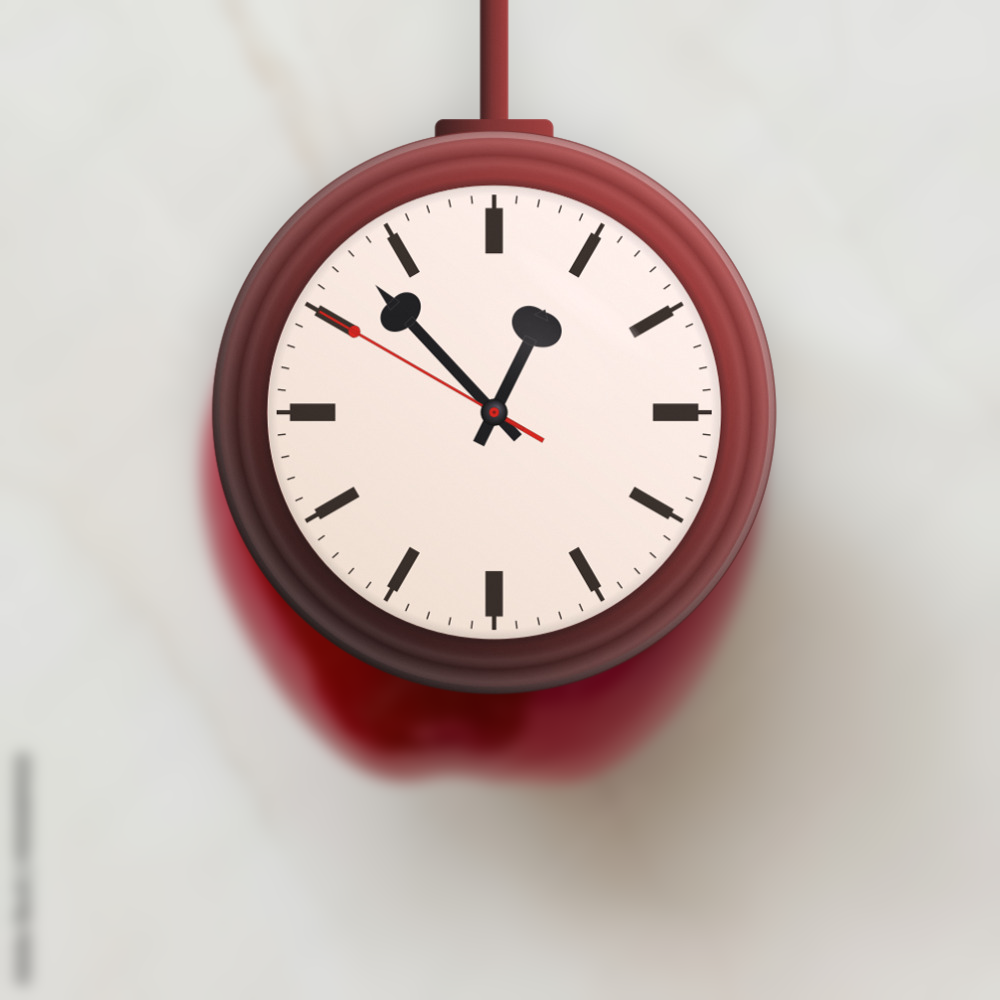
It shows 12 h 52 min 50 s
